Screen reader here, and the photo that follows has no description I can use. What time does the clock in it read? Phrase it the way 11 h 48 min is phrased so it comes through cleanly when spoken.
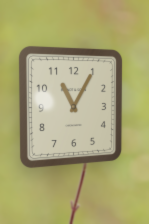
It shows 11 h 05 min
